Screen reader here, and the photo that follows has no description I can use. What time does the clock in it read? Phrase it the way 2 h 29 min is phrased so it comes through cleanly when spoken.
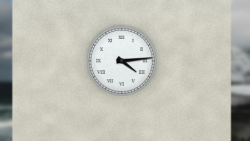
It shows 4 h 14 min
